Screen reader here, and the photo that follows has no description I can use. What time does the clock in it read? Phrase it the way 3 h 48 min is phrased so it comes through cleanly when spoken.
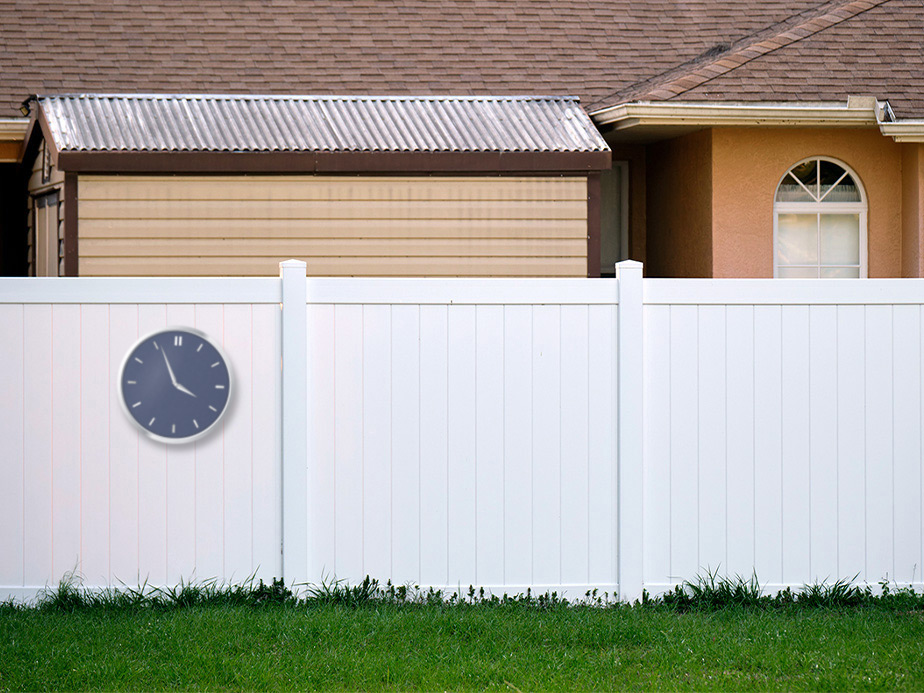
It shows 3 h 56 min
